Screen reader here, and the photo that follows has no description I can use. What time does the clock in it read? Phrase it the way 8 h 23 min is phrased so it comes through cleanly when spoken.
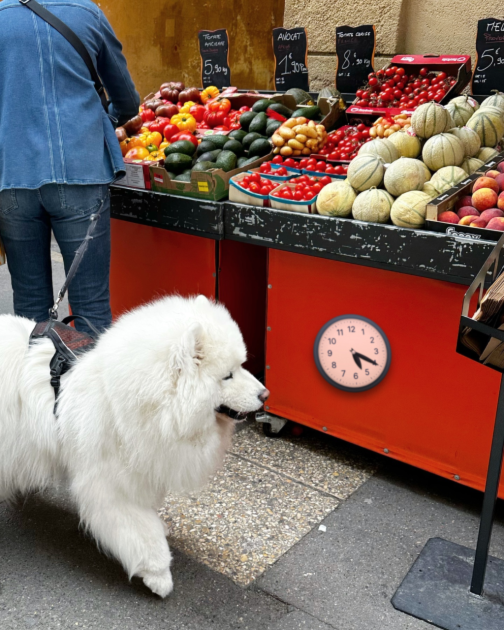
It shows 5 h 20 min
